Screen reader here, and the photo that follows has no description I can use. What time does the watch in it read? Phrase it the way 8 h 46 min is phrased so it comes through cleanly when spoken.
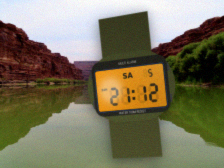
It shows 21 h 12 min
